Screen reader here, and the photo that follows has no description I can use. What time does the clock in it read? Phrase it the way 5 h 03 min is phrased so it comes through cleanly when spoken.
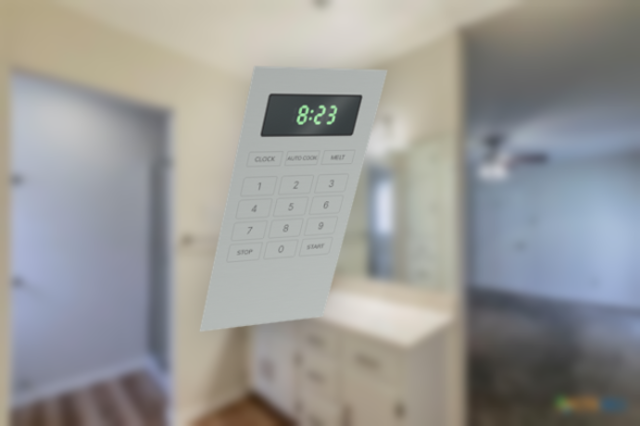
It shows 8 h 23 min
